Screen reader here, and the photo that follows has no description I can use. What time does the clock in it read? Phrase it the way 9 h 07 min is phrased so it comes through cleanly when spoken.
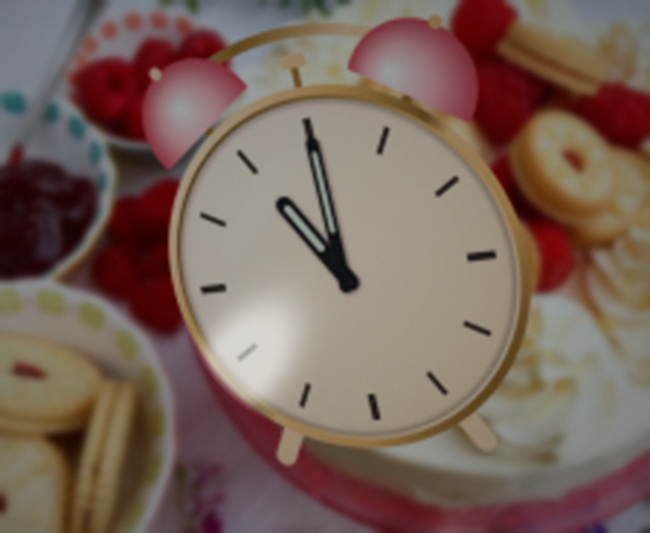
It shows 11 h 00 min
